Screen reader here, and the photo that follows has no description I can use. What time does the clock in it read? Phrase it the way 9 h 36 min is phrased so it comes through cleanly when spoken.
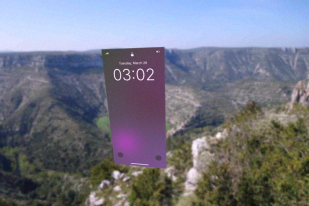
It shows 3 h 02 min
